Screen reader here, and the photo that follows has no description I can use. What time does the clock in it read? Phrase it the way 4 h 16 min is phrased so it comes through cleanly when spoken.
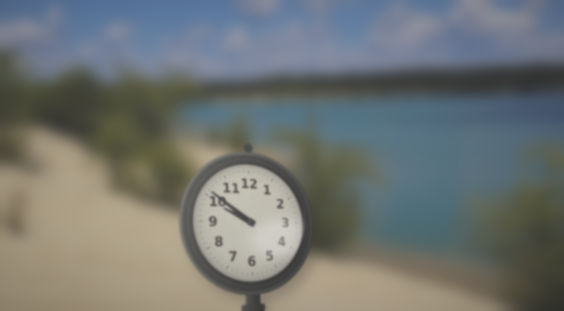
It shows 9 h 51 min
